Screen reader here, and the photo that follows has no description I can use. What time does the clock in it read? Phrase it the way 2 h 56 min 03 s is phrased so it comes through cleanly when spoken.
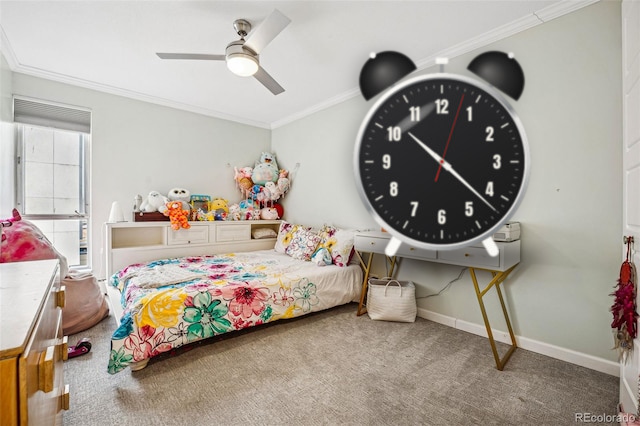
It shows 10 h 22 min 03 s
